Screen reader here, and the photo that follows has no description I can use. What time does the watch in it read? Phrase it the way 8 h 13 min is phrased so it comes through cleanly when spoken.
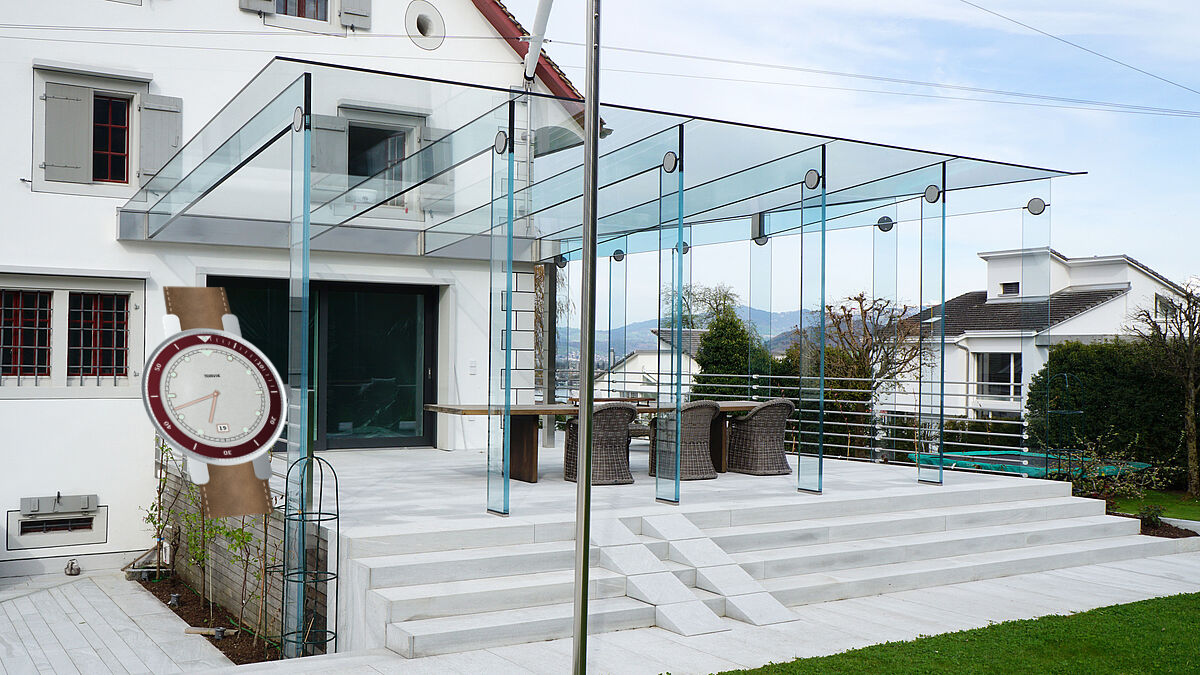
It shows 6 h 42 min
